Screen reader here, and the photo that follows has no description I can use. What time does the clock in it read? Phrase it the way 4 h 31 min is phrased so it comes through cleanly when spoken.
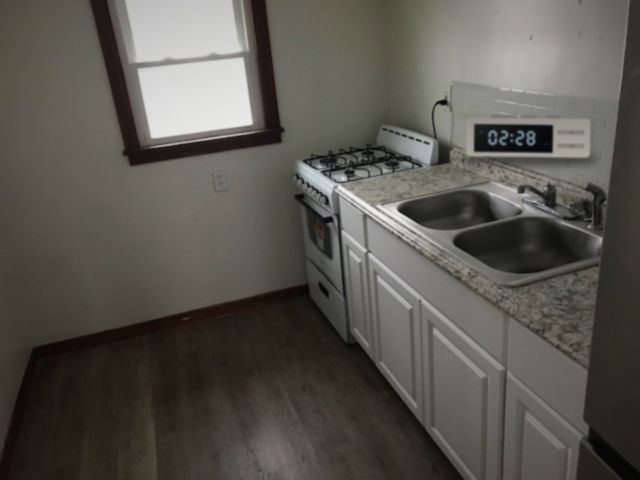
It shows 2 h 28 min
